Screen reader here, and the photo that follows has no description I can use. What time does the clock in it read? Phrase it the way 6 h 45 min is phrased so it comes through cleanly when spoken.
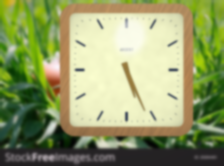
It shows 5 h 26 min
